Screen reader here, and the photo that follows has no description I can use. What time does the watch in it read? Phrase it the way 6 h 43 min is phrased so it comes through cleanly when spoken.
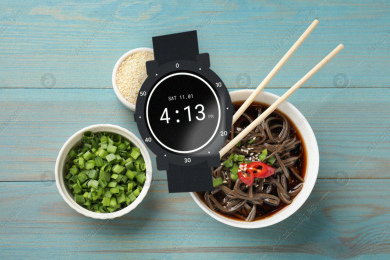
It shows 4 h 13 min
